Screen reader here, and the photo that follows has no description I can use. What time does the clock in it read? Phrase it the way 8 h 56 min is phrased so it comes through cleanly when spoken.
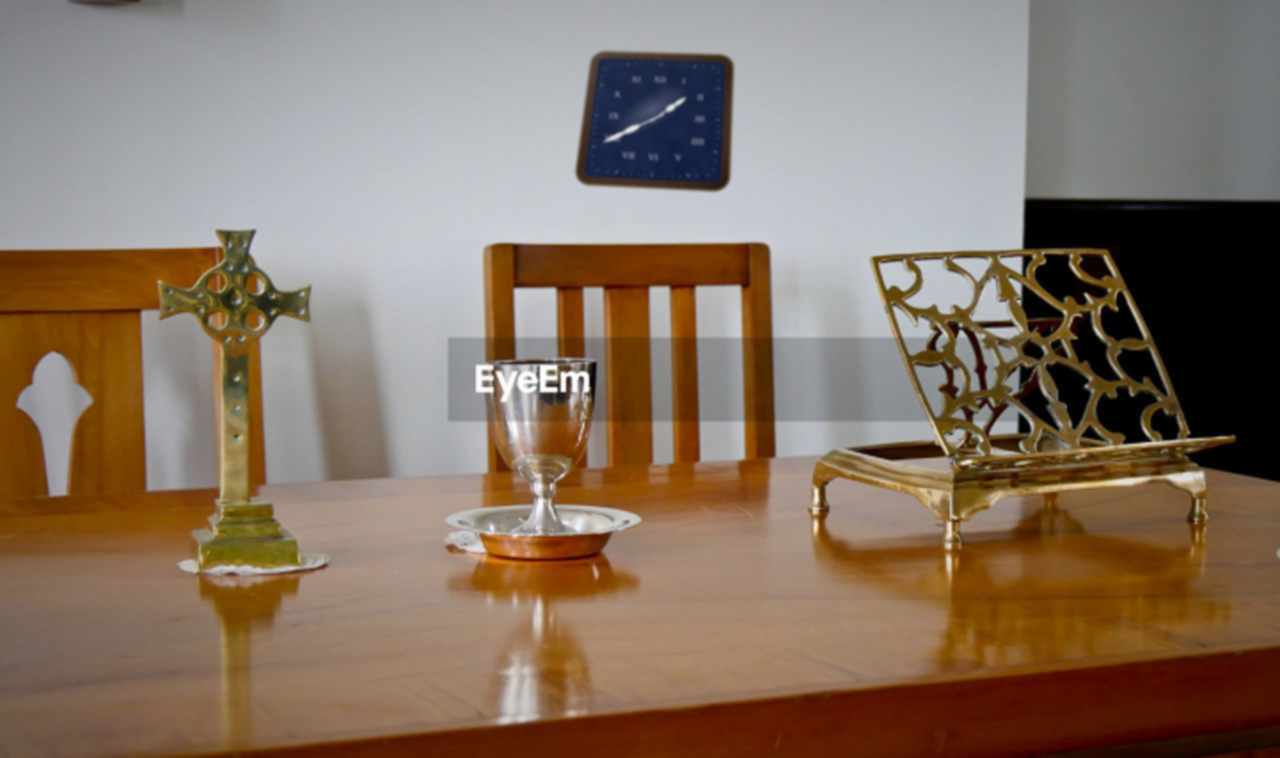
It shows 1 h 40 min
